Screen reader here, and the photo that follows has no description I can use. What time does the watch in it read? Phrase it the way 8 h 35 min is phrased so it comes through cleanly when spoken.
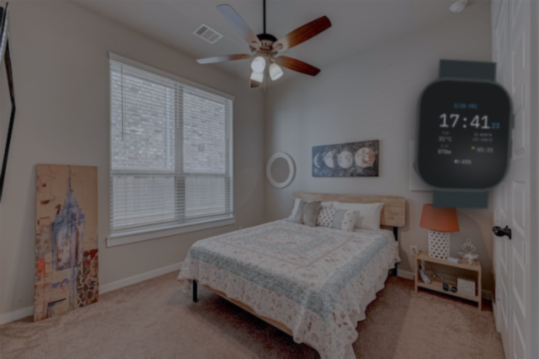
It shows 17 h 41 min
